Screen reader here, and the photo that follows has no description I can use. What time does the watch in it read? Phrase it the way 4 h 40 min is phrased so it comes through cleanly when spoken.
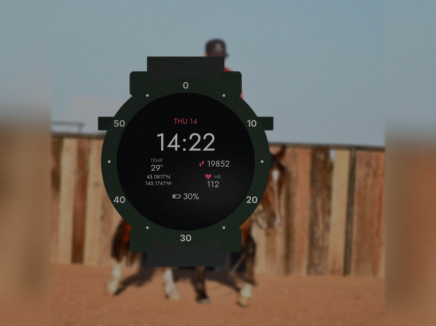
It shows 14 h 22 min
